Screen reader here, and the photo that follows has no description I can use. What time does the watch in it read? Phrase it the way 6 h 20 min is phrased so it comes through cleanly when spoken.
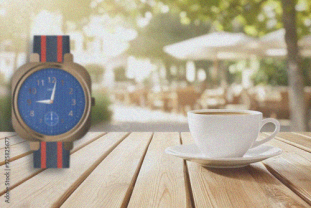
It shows 9 h 02 min
